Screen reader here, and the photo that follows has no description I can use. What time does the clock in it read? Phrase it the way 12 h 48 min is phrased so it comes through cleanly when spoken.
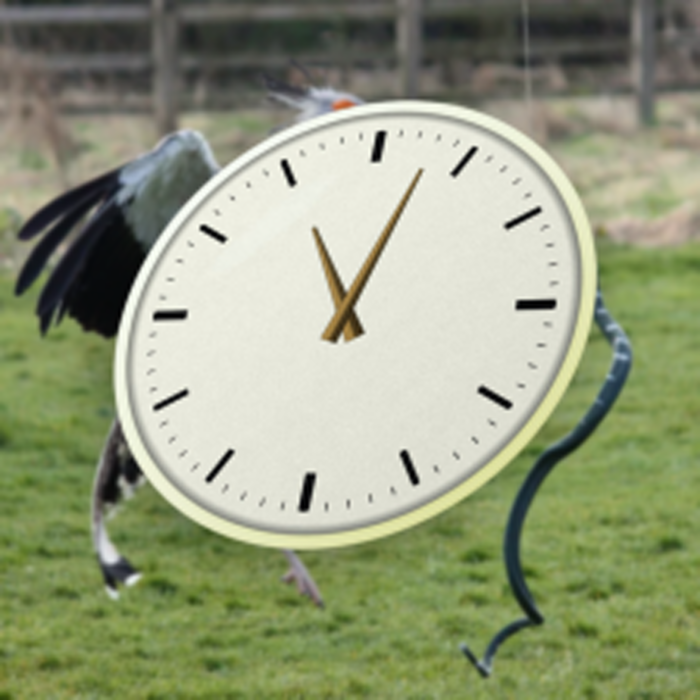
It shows 11 h 03 min
